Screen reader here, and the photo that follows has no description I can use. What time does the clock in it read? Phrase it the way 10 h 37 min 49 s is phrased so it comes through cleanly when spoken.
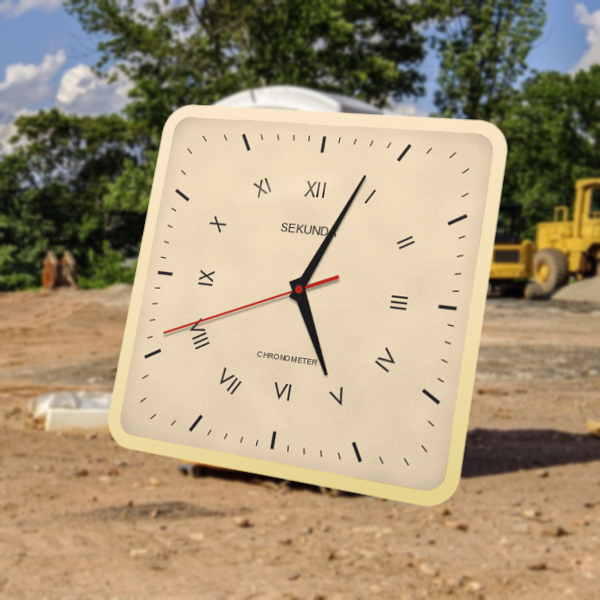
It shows 5 h 03 min 41 s
